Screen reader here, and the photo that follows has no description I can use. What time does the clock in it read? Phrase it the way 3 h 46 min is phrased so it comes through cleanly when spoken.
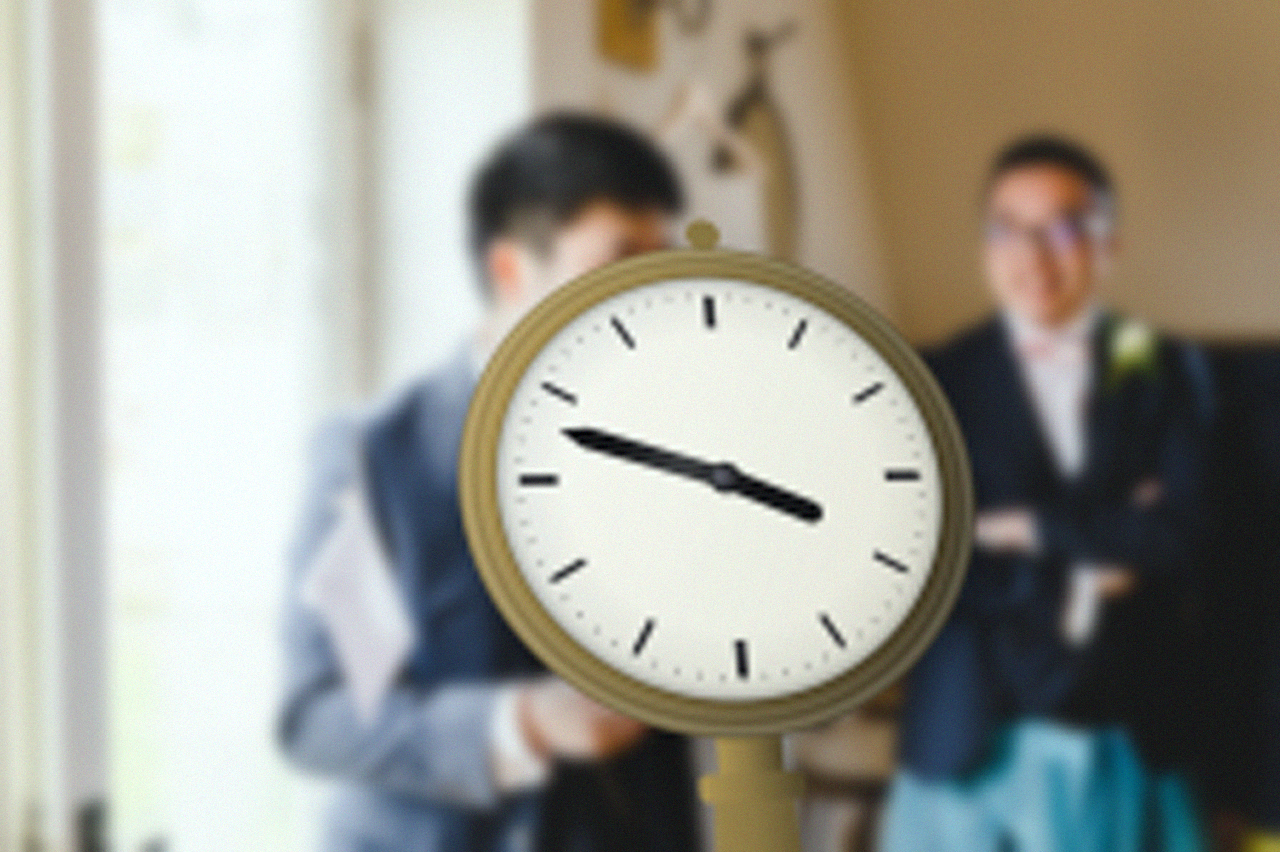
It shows 3 h 48 min
